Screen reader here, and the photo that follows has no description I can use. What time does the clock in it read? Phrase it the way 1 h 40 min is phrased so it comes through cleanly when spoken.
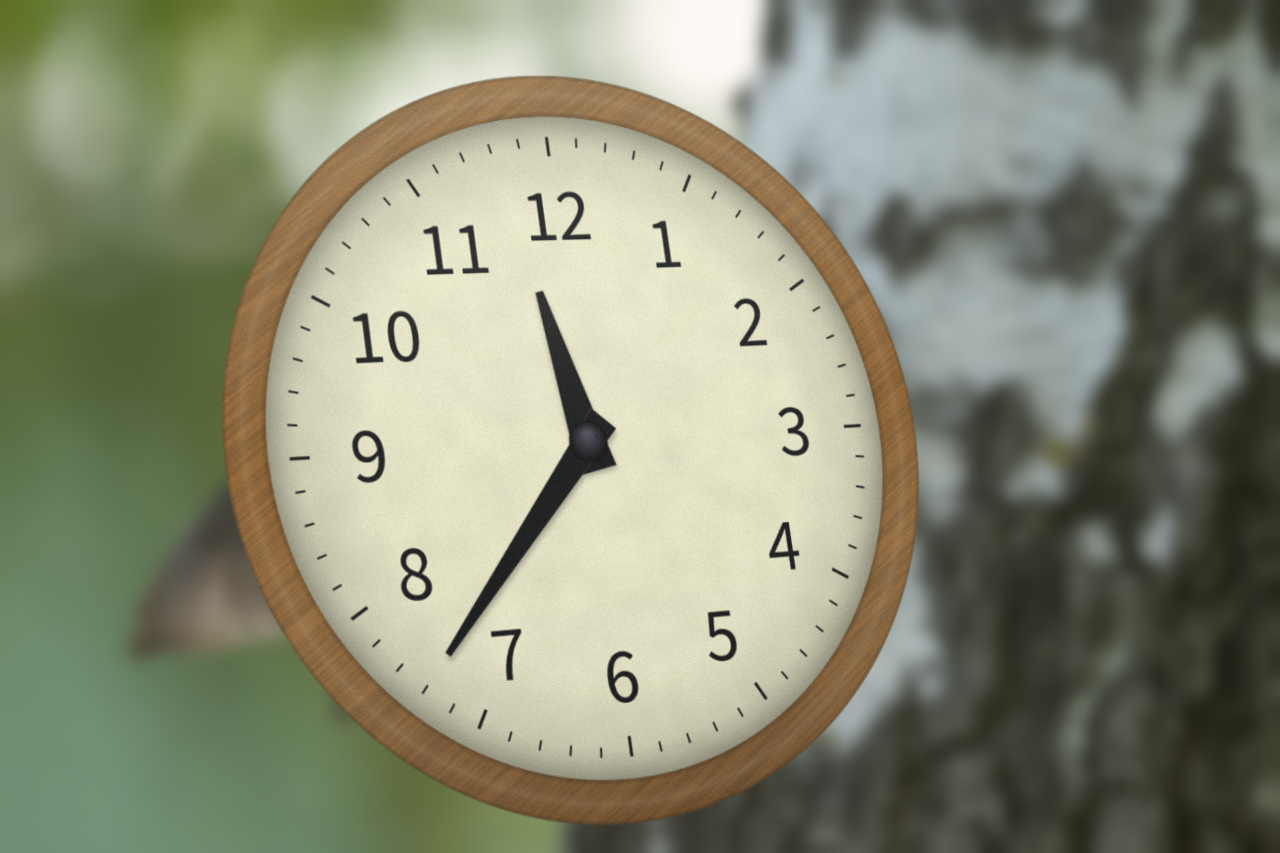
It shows 11 h 37 min
